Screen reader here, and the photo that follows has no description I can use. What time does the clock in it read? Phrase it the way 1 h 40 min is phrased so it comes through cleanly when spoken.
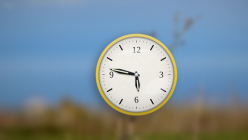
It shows 5 h 47 min
